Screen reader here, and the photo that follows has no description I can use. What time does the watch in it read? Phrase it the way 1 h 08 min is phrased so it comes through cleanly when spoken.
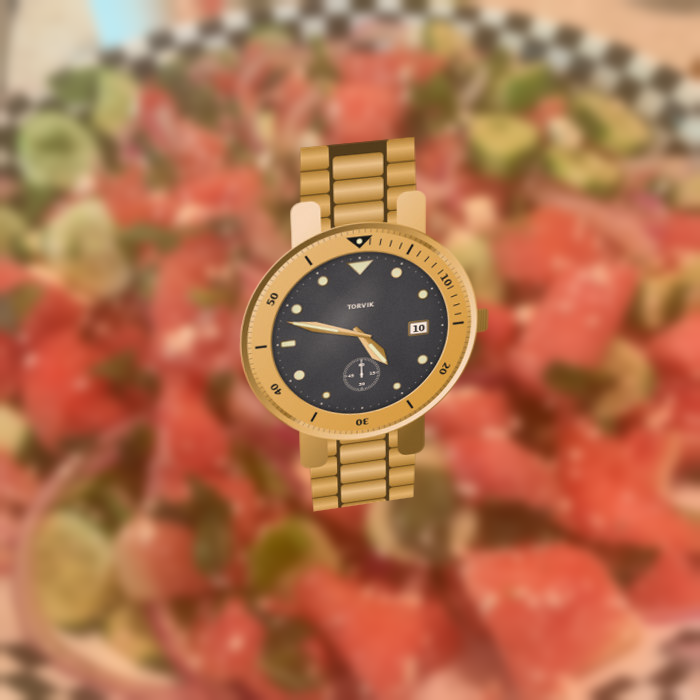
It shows 4 h 48 min
